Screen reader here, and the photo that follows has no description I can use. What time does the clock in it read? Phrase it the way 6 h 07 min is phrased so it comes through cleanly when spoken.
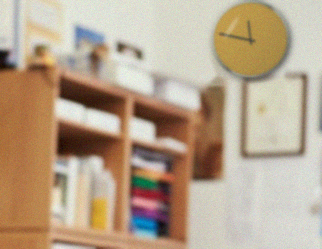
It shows 11 h 47 min
